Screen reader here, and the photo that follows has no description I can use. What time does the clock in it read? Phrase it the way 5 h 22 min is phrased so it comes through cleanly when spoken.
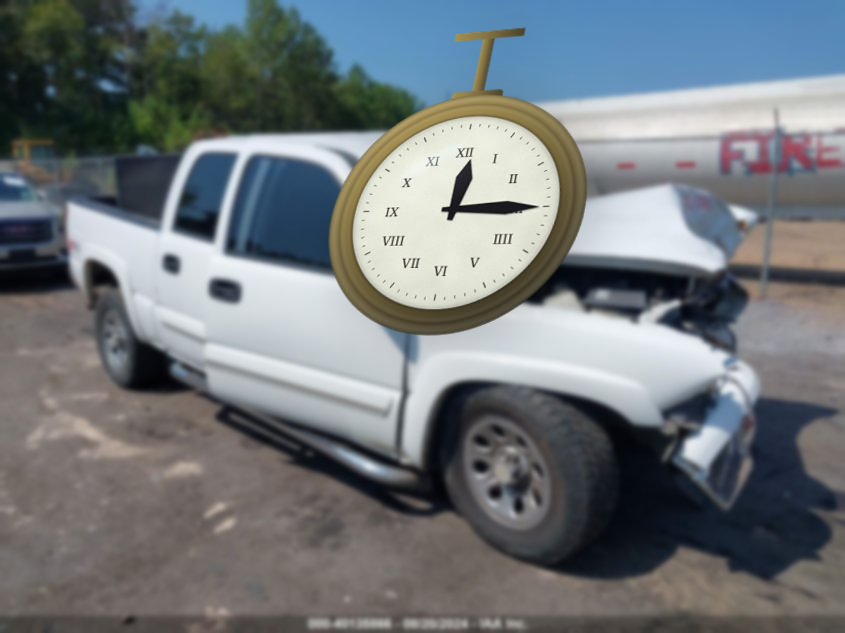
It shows 12 h 15 min
